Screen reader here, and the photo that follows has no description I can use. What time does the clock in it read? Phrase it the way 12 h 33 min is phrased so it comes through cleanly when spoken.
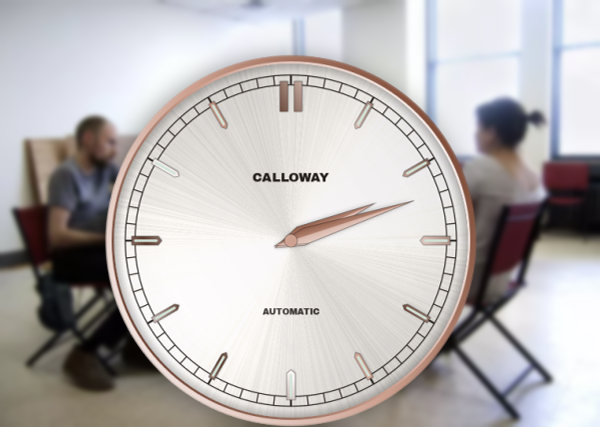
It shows 2 h 12 min
